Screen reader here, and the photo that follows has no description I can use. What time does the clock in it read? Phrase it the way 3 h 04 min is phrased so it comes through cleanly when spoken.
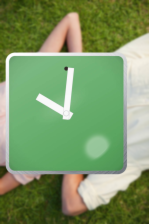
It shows 10 h 01 min
